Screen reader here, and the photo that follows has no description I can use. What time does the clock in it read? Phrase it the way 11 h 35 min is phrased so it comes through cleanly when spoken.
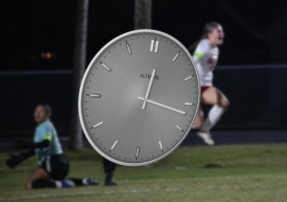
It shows 12 h 17 min
